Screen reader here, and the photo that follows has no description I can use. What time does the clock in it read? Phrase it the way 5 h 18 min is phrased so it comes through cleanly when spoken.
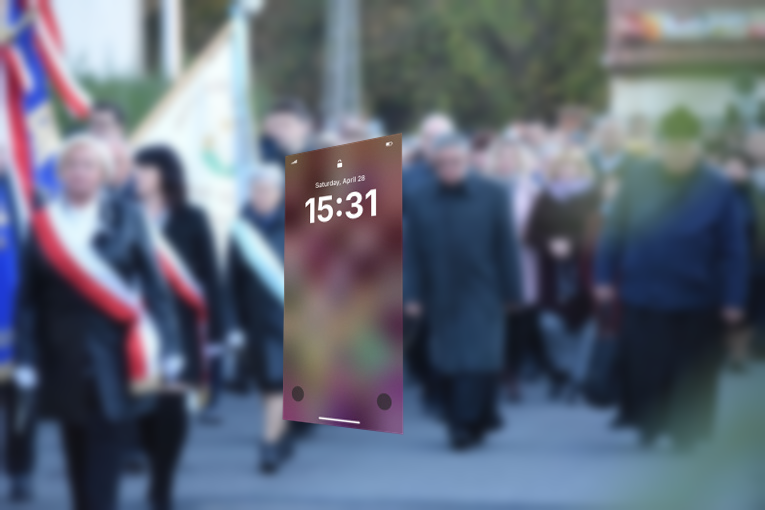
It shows 15 h 31 min
